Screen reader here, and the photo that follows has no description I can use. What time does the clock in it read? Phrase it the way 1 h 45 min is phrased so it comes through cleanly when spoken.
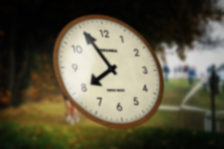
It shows 7 h 55 min
